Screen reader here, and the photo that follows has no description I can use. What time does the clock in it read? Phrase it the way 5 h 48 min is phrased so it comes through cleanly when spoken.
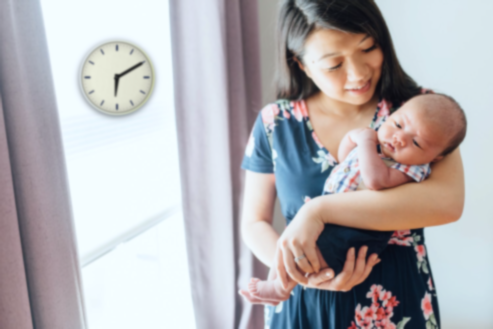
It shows 6 h 10 min
